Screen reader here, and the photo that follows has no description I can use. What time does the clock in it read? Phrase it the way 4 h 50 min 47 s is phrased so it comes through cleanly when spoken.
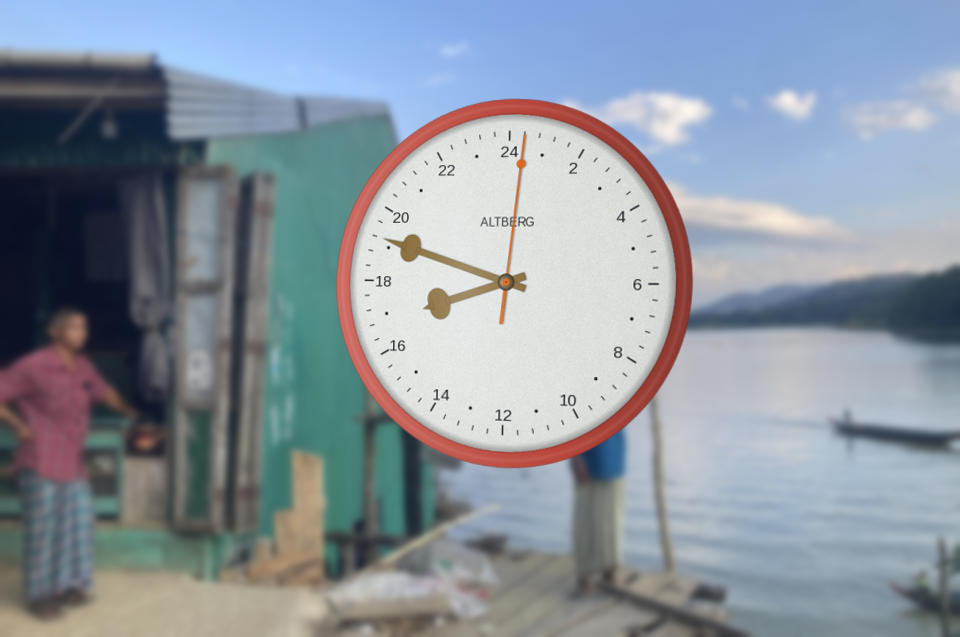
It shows 16 h 48 min 01 s
